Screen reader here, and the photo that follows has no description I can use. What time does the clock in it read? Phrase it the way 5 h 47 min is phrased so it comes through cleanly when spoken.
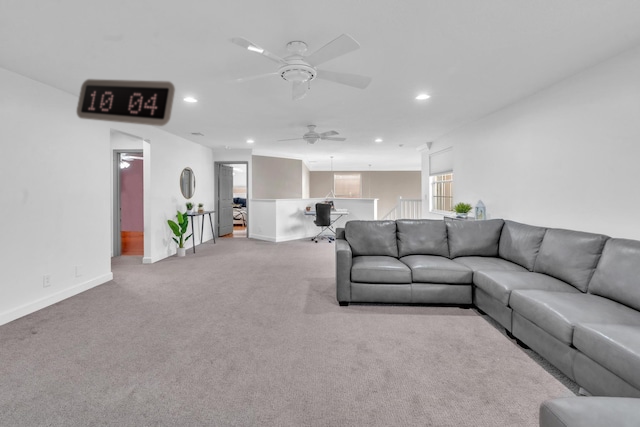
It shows 10 h 04 min
